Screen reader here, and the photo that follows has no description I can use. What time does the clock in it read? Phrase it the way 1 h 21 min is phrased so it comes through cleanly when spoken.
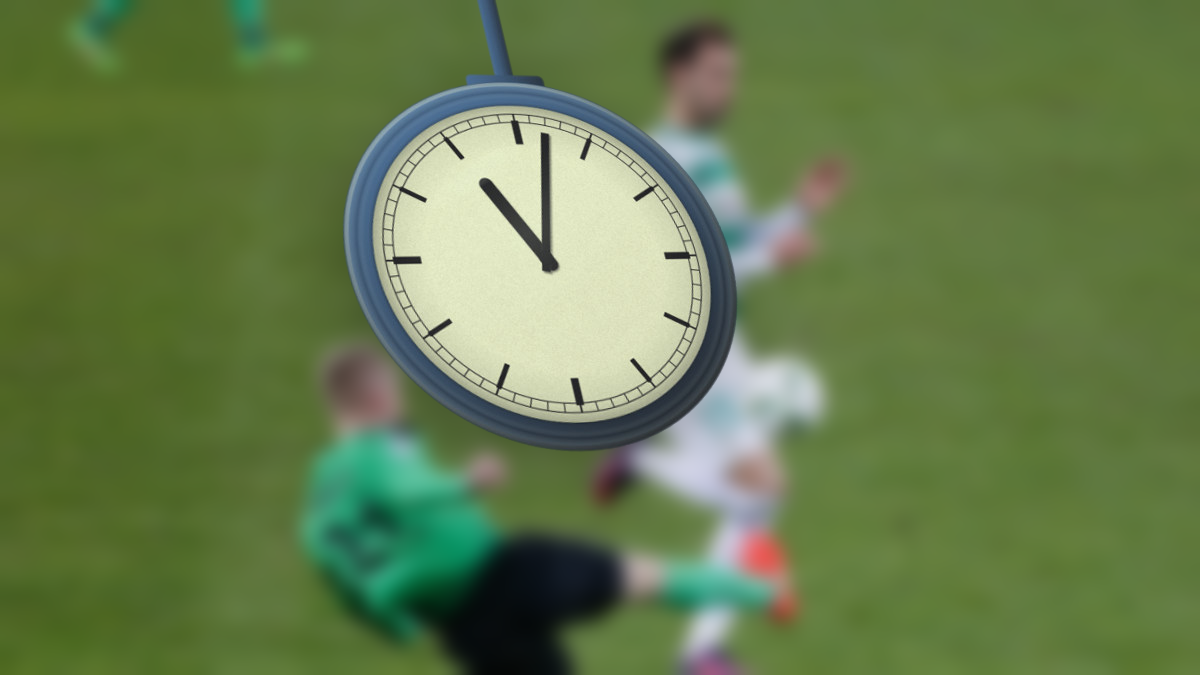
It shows 11 h 02 min
